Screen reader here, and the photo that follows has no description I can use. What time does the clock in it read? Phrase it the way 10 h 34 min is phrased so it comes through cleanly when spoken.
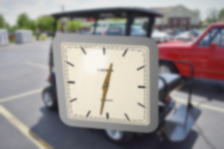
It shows 12 h 32 min
